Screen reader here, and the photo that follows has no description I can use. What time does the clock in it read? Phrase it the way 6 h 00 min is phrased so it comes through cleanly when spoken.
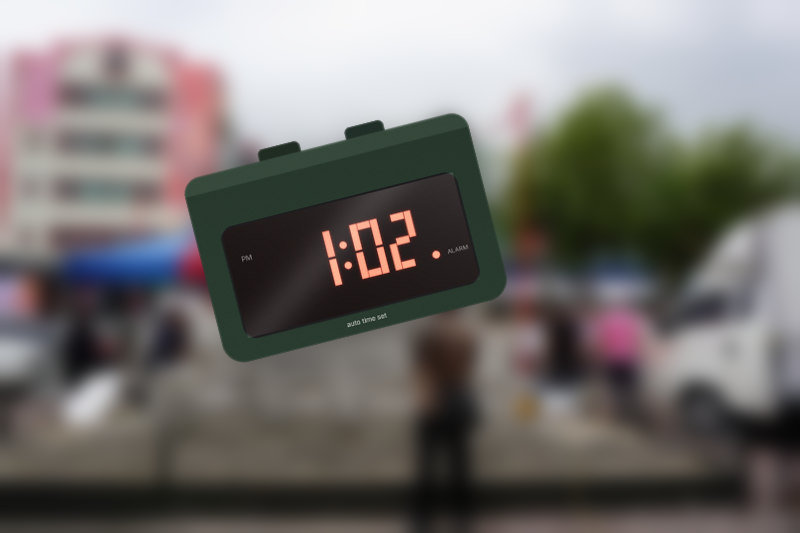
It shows 1 h 02 min
